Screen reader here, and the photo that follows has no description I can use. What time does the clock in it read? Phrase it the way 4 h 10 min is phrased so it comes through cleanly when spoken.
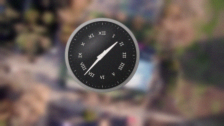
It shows 1 h 37 min
